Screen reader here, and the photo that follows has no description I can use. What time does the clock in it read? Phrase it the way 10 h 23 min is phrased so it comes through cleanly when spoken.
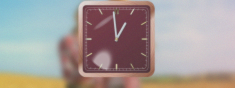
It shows 12 h 59 min
